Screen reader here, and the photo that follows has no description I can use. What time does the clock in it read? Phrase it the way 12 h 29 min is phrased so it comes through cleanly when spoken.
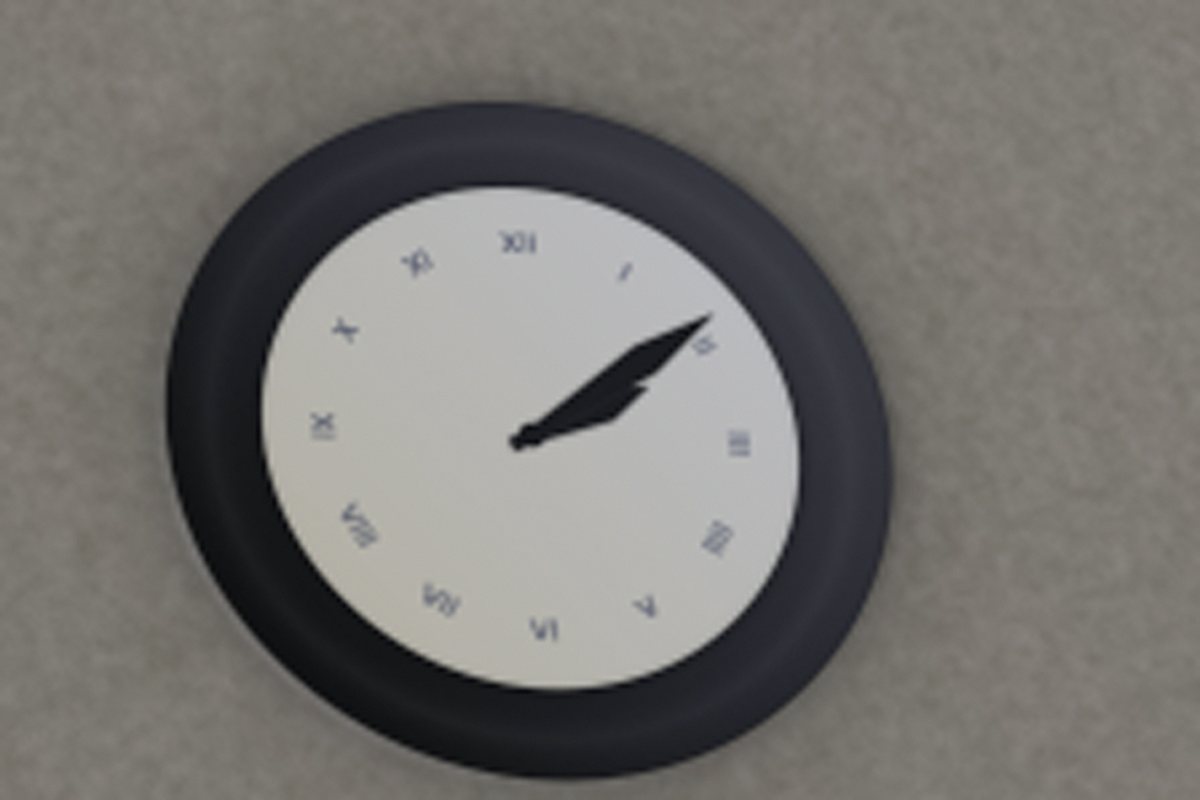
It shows 2 h 09 min
